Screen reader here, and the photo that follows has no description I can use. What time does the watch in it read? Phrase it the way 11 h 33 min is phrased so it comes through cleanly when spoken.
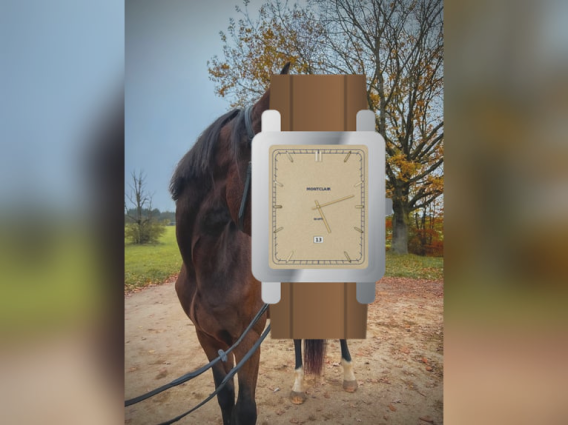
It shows 5 h 12 min
